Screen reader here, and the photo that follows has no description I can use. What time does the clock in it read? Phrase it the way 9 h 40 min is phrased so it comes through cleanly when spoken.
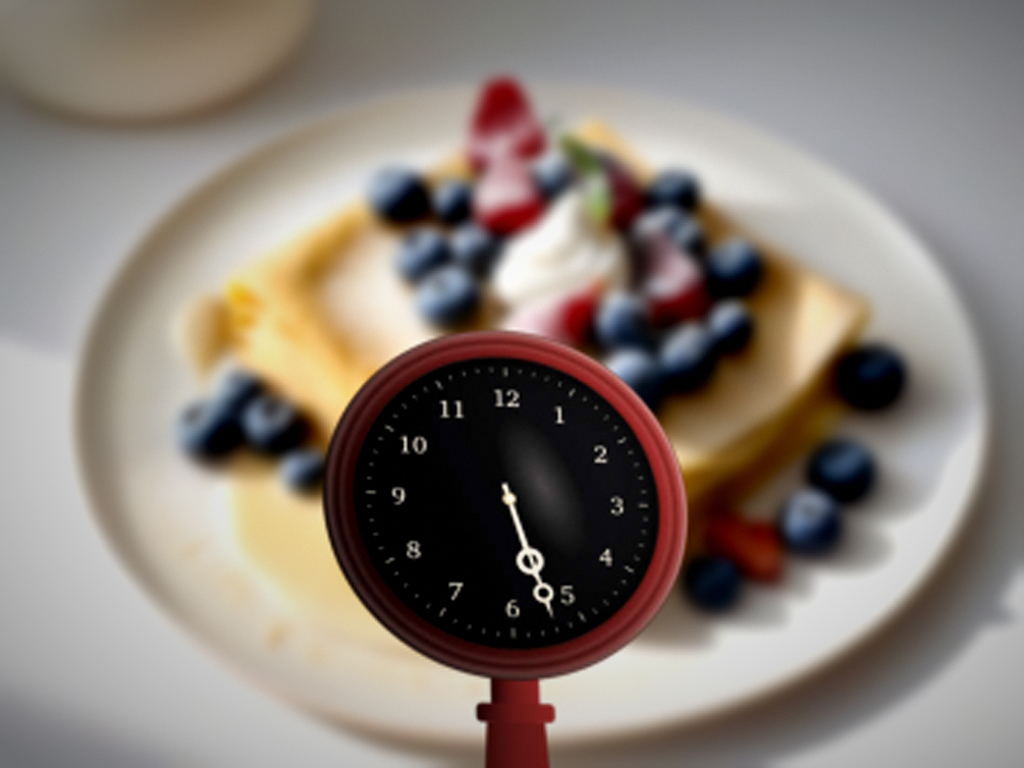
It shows 5 h 27 min
